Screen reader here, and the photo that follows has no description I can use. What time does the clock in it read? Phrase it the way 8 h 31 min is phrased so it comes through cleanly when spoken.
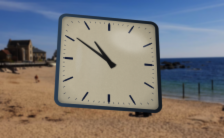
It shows 10 h 51 min
